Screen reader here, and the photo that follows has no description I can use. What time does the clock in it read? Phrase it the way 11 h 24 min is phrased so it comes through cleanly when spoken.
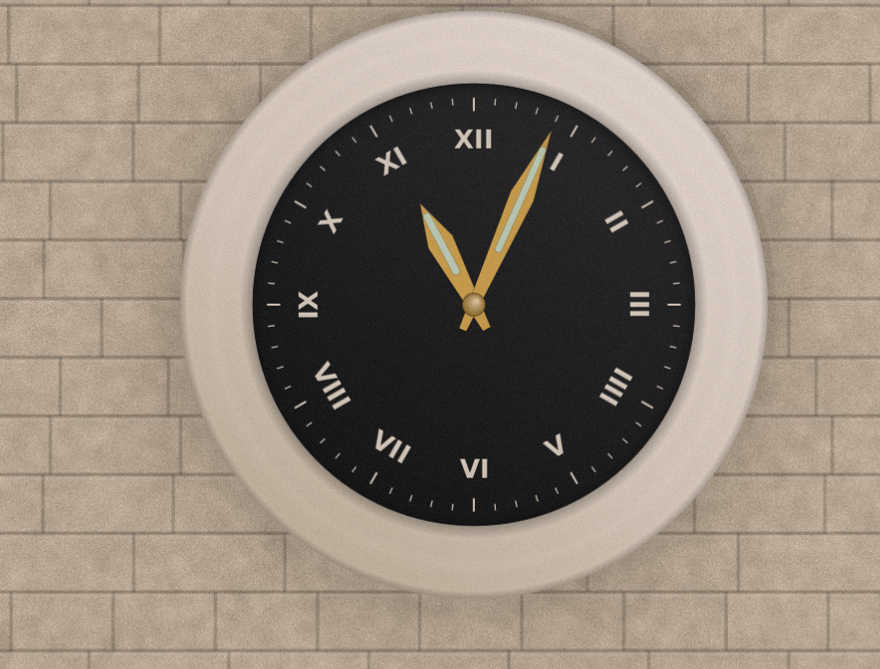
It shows 11 h 04 min
